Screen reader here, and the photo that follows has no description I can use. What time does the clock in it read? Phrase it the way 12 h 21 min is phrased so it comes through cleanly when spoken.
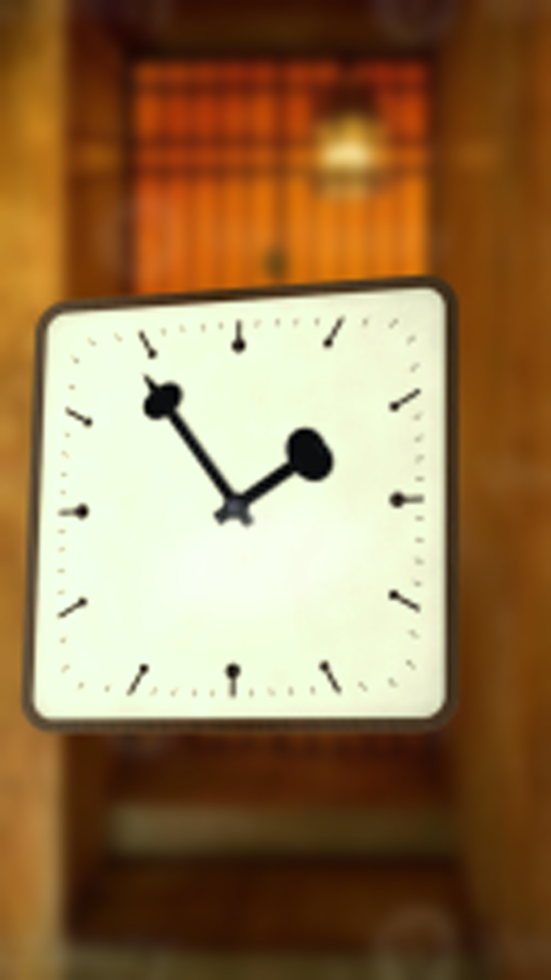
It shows 1 h 54 min
